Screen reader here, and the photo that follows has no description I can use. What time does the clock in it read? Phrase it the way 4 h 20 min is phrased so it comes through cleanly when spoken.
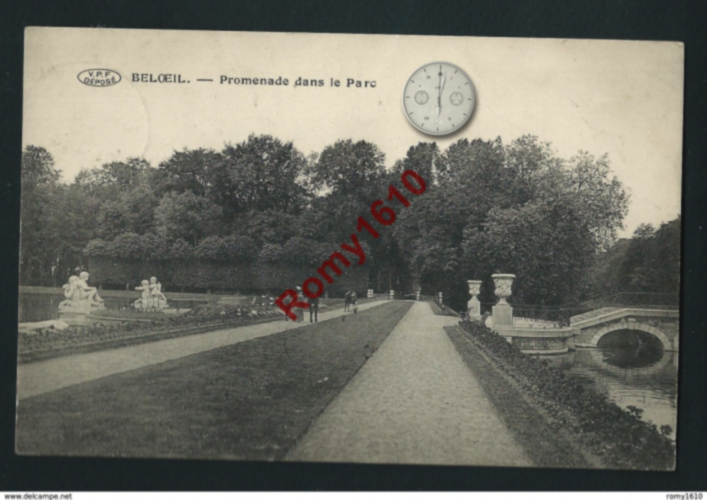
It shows 6 h 02 min
